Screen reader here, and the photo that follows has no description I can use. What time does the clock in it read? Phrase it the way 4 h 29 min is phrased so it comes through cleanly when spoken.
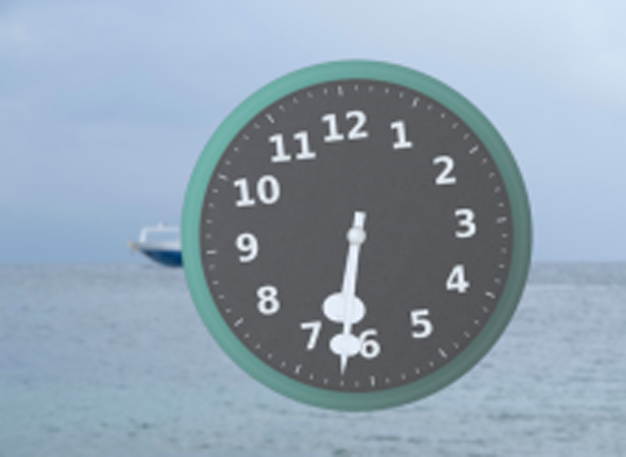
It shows 6 h 32 min
